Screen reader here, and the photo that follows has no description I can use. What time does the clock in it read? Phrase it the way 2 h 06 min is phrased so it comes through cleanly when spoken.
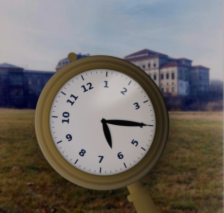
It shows 6 h 20 min
